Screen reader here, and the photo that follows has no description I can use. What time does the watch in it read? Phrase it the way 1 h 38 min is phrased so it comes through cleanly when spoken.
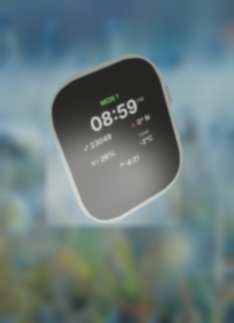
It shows 8 h 59 min
